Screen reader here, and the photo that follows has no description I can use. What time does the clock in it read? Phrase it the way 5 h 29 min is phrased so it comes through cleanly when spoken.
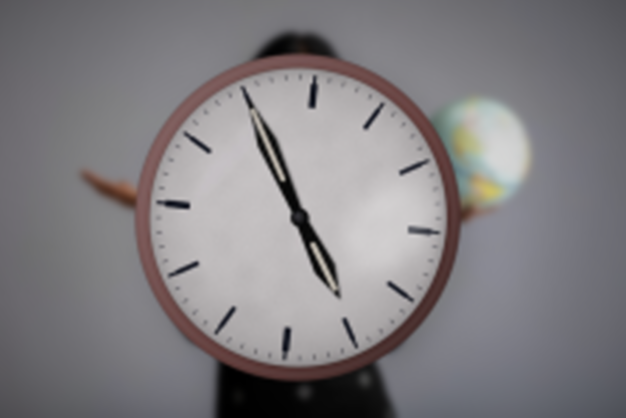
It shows 4 h 55 min
